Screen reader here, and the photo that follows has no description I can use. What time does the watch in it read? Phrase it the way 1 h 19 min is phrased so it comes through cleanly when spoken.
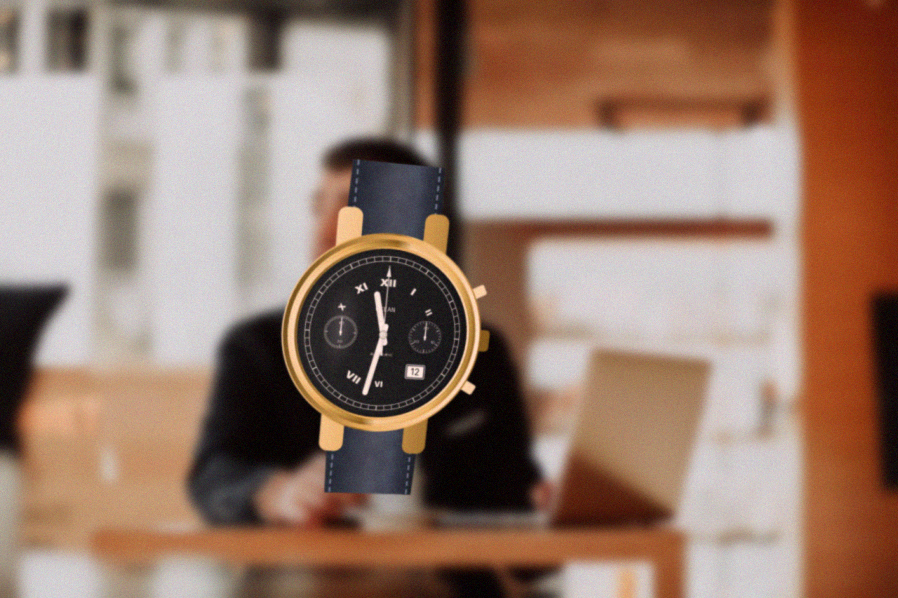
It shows 11 h 32 min
